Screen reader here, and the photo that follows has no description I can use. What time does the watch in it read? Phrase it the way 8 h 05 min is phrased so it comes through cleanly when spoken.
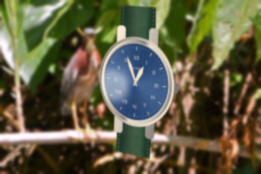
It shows 12 h 56 min
